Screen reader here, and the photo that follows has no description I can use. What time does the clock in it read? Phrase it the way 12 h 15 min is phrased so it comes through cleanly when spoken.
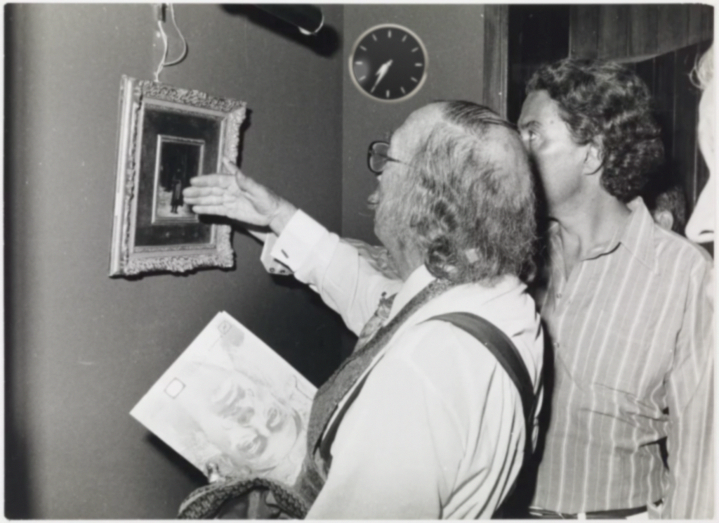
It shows 7 h 35 min
